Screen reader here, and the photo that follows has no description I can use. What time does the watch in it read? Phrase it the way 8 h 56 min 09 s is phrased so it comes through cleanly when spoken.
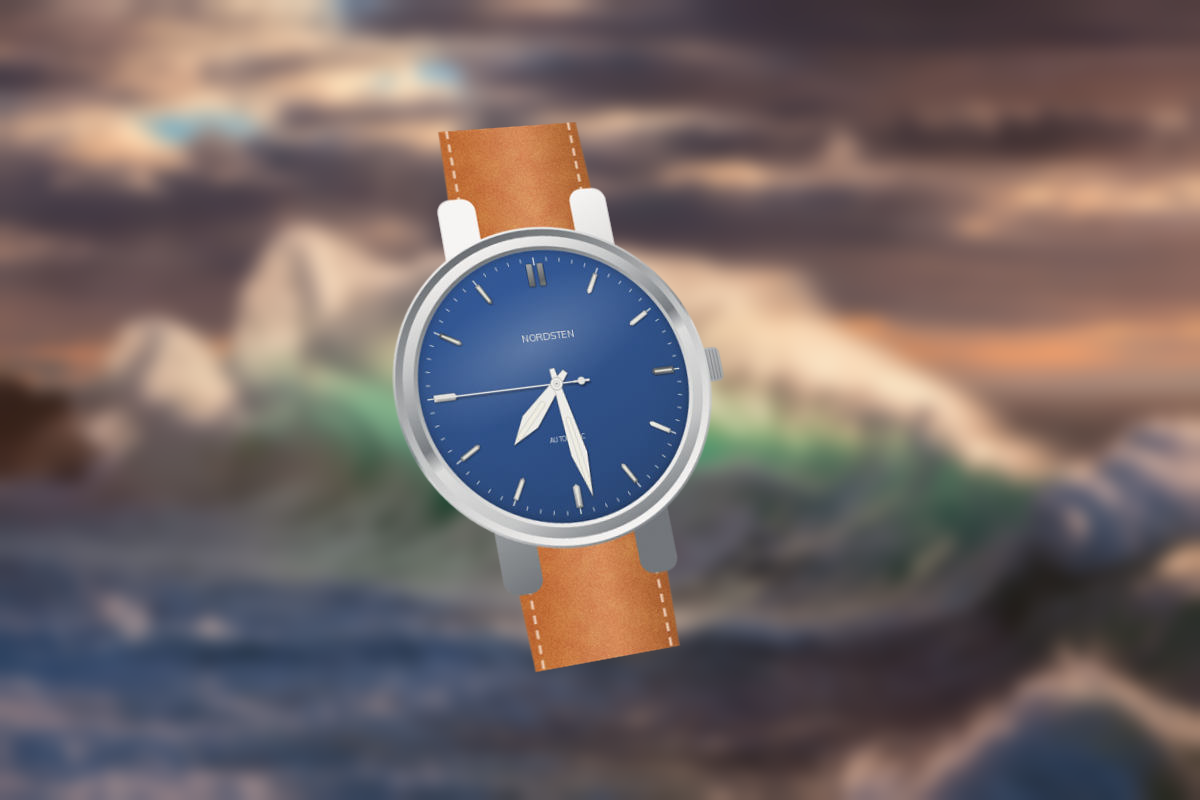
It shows 7 h 28 min 45 s
